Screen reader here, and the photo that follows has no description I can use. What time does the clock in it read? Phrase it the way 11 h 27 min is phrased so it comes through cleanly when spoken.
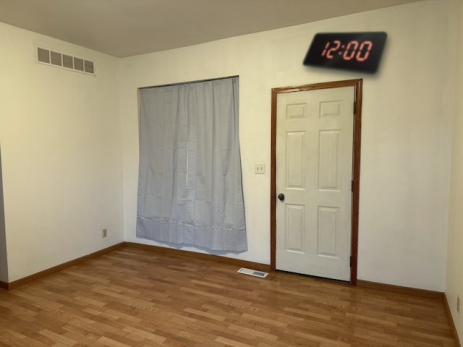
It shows 12 h 00 min
